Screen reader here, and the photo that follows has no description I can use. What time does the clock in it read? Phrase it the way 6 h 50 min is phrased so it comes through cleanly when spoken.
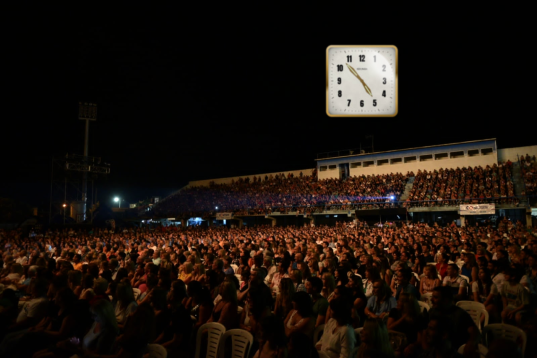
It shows 4 h 53 min
